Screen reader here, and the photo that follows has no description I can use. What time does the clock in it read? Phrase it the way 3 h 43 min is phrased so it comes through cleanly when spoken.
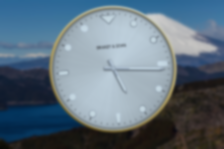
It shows 5 h 16 min
